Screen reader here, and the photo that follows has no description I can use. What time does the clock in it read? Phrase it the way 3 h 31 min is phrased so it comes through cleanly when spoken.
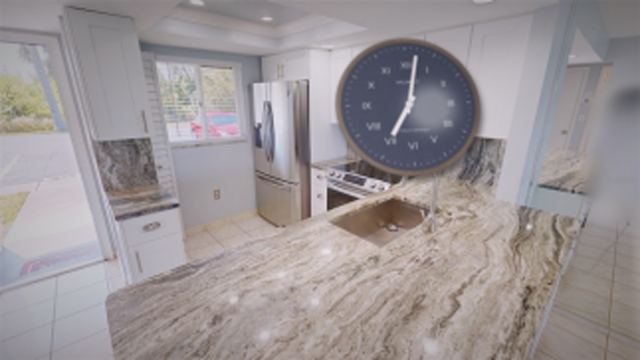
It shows 7 h 02 min
